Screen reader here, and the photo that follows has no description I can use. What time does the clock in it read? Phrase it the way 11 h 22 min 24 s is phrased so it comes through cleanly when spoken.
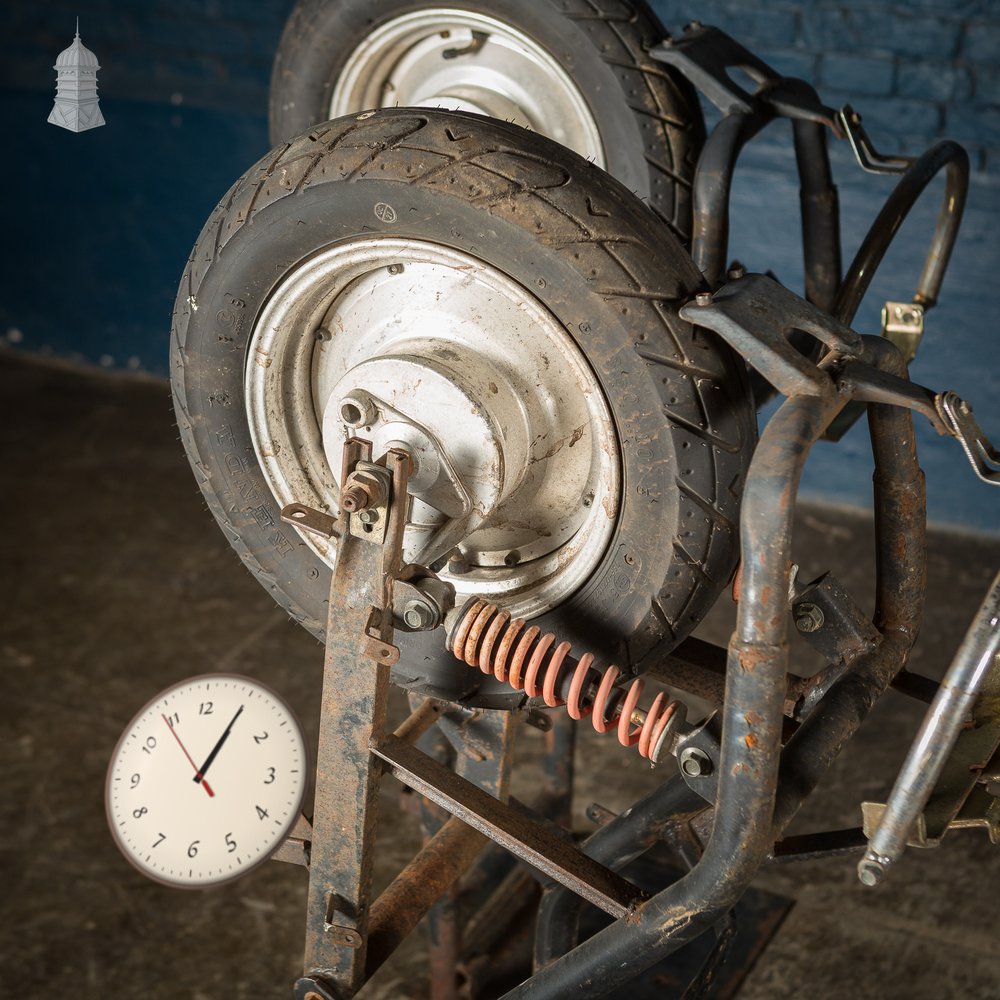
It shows 1 h 04 min 54 s
